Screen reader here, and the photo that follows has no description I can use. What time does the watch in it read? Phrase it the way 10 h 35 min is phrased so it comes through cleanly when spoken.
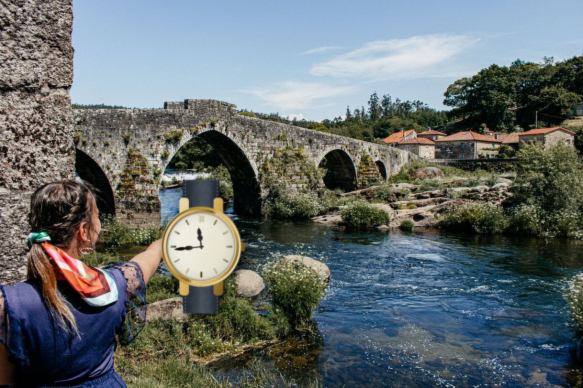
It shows 11 h 44 min
